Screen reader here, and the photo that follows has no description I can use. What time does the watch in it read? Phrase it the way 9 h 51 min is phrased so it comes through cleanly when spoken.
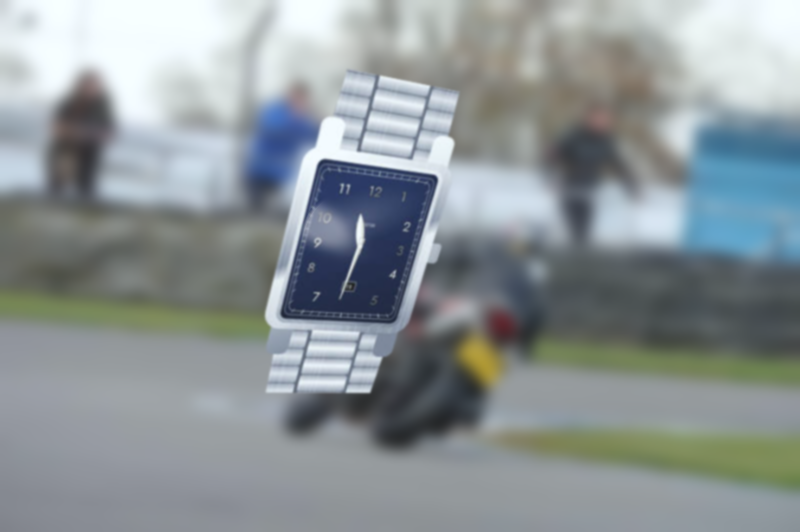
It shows 11 h 31 min
